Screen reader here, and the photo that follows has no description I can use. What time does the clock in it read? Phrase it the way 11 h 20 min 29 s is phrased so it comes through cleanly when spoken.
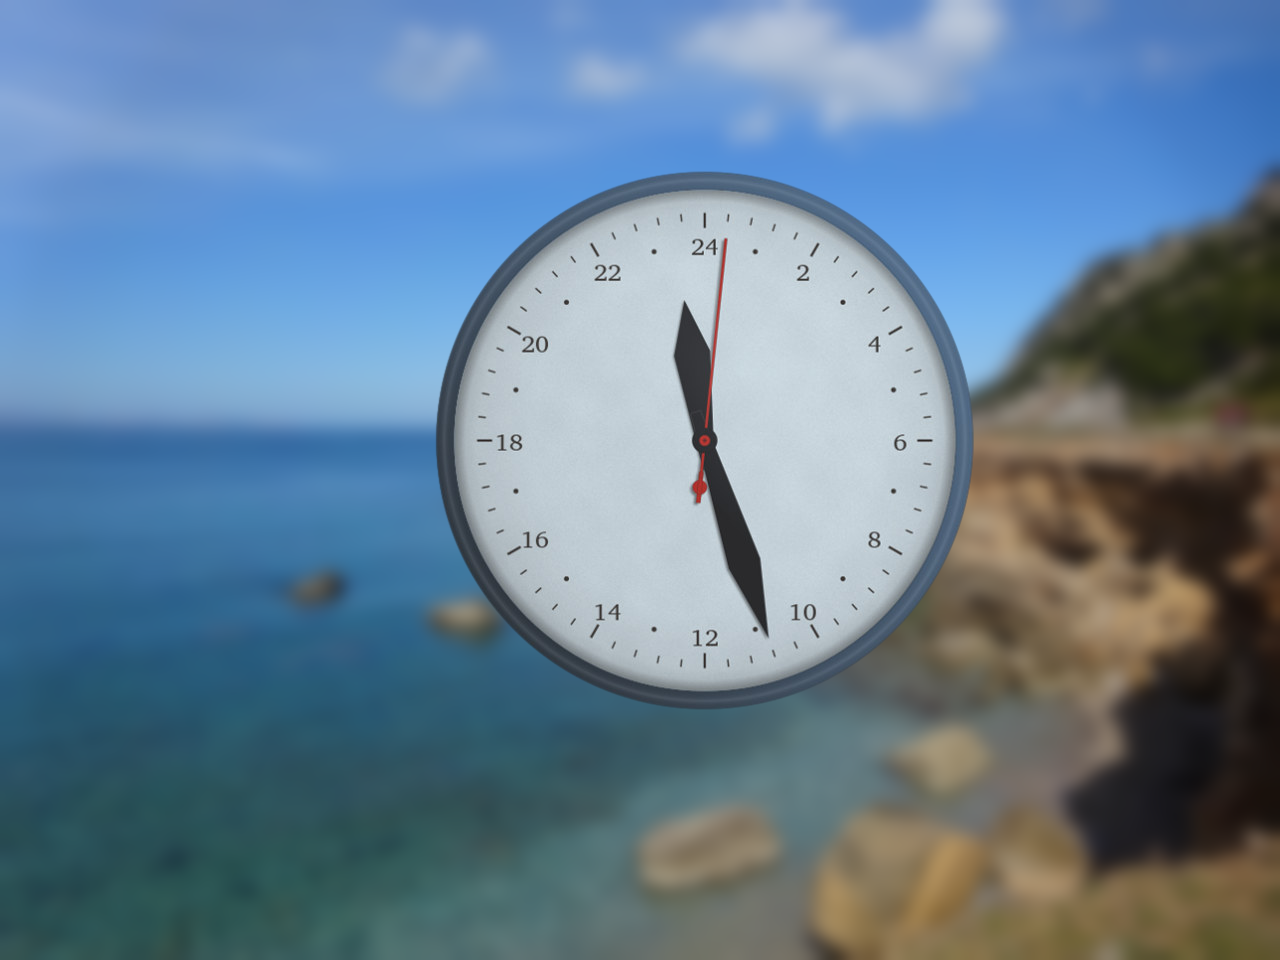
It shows 23 h 27 min 01 s
